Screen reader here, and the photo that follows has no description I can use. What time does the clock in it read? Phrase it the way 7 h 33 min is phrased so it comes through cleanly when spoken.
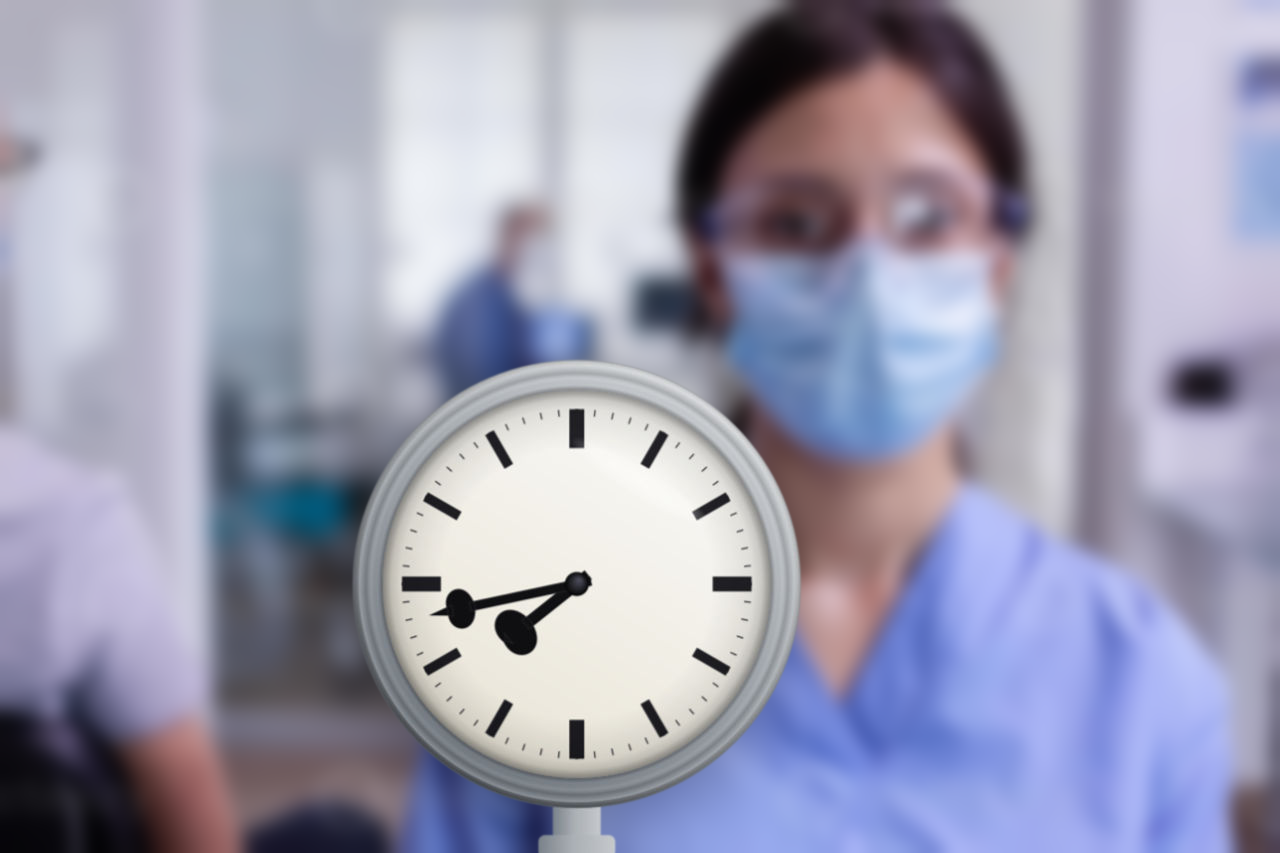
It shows 7 h 43 min
